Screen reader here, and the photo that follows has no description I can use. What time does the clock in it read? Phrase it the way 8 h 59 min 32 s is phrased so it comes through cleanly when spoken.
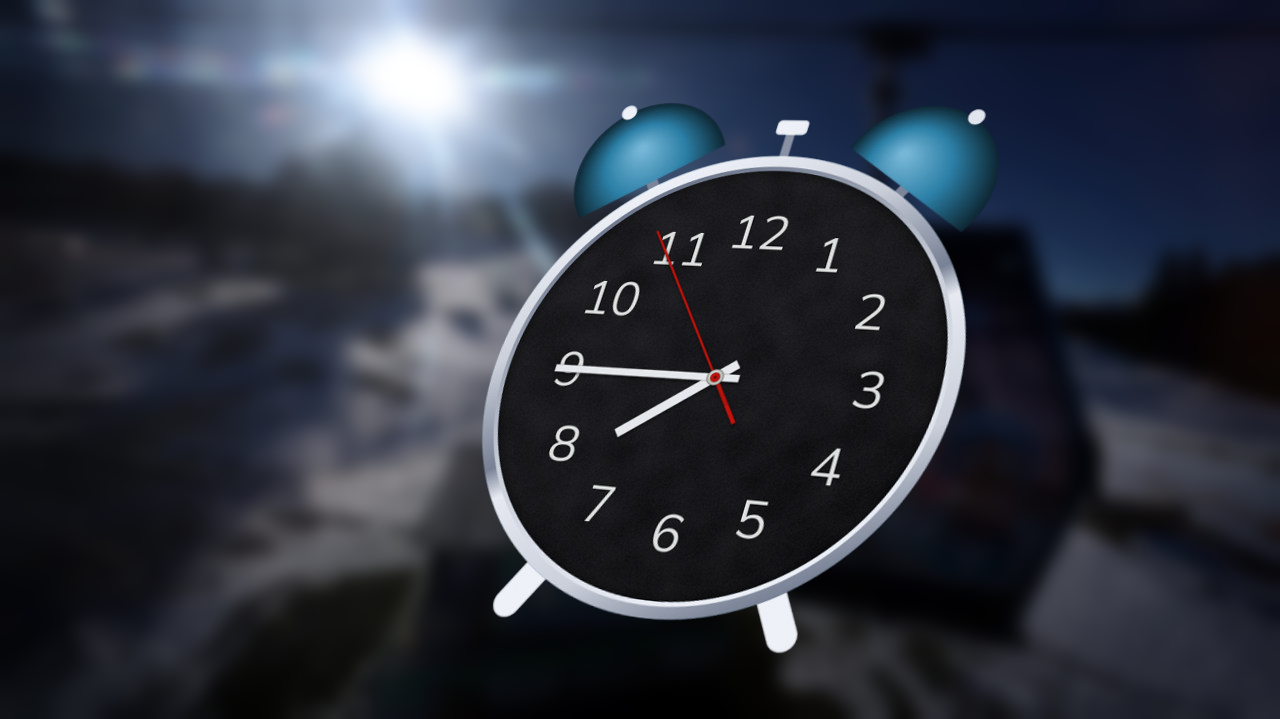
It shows 7 h 44 min 54 s
